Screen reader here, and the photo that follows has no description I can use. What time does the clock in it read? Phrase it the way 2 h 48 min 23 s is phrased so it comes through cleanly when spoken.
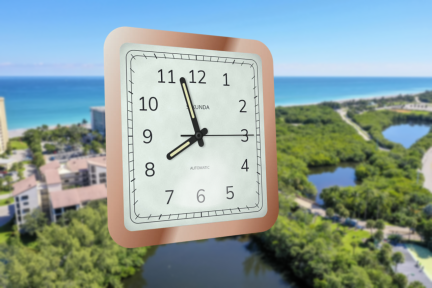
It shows 7 h 57 min 15 s
